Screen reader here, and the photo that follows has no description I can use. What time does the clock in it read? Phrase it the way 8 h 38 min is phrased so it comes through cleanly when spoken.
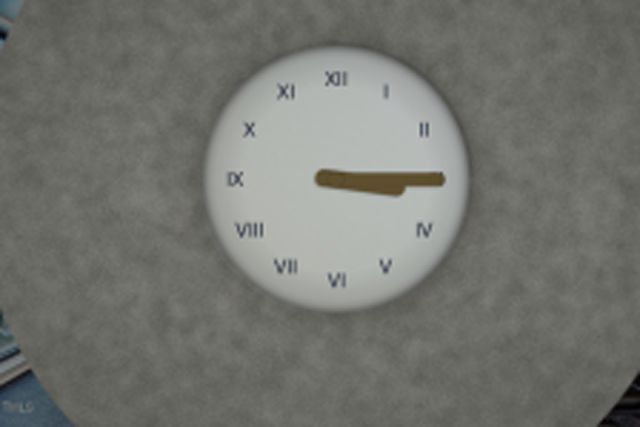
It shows 3 h 15 min
